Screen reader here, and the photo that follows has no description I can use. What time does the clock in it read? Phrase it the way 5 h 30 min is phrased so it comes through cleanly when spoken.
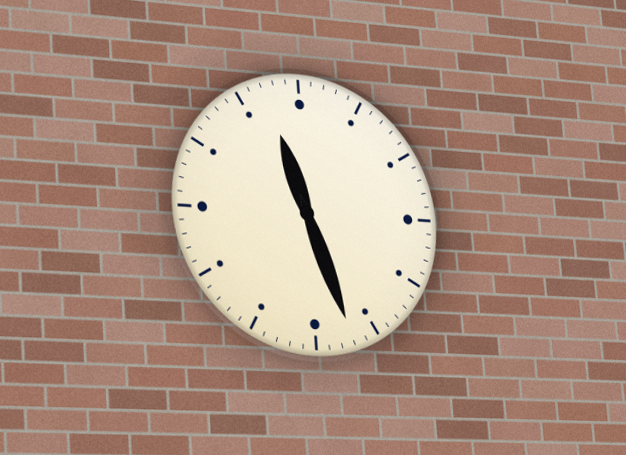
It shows 11 h 27 min
